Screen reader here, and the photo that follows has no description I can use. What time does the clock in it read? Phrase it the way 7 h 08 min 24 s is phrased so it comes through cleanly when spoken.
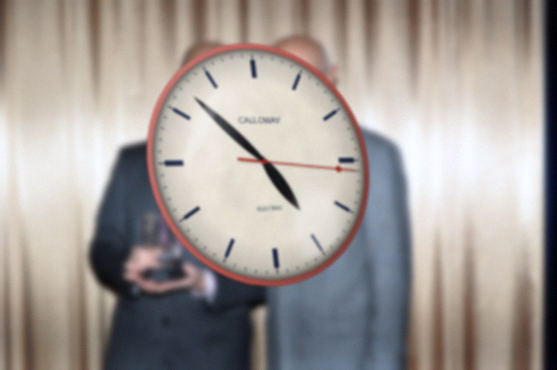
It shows 4 h 52 min 16 s
